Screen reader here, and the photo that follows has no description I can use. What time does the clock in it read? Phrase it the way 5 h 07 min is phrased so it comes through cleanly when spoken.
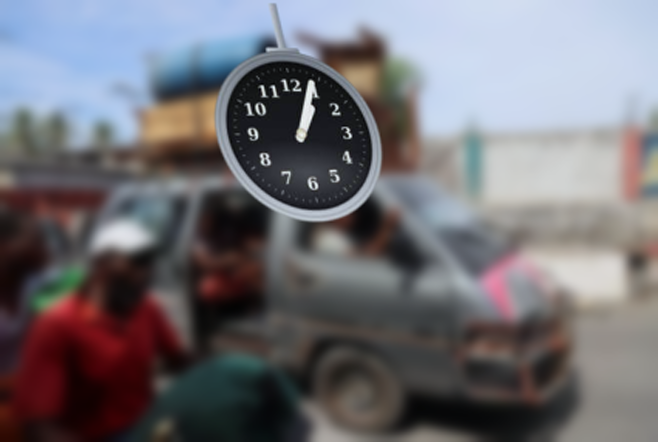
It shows 1 h 04 min
